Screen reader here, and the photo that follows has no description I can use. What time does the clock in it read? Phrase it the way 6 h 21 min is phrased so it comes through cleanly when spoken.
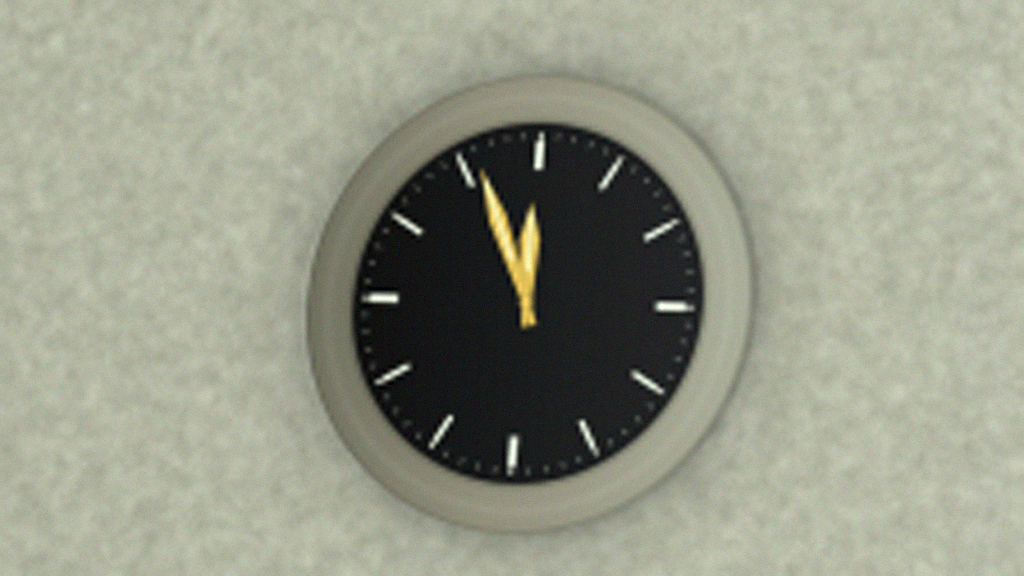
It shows 11 h 56 min
